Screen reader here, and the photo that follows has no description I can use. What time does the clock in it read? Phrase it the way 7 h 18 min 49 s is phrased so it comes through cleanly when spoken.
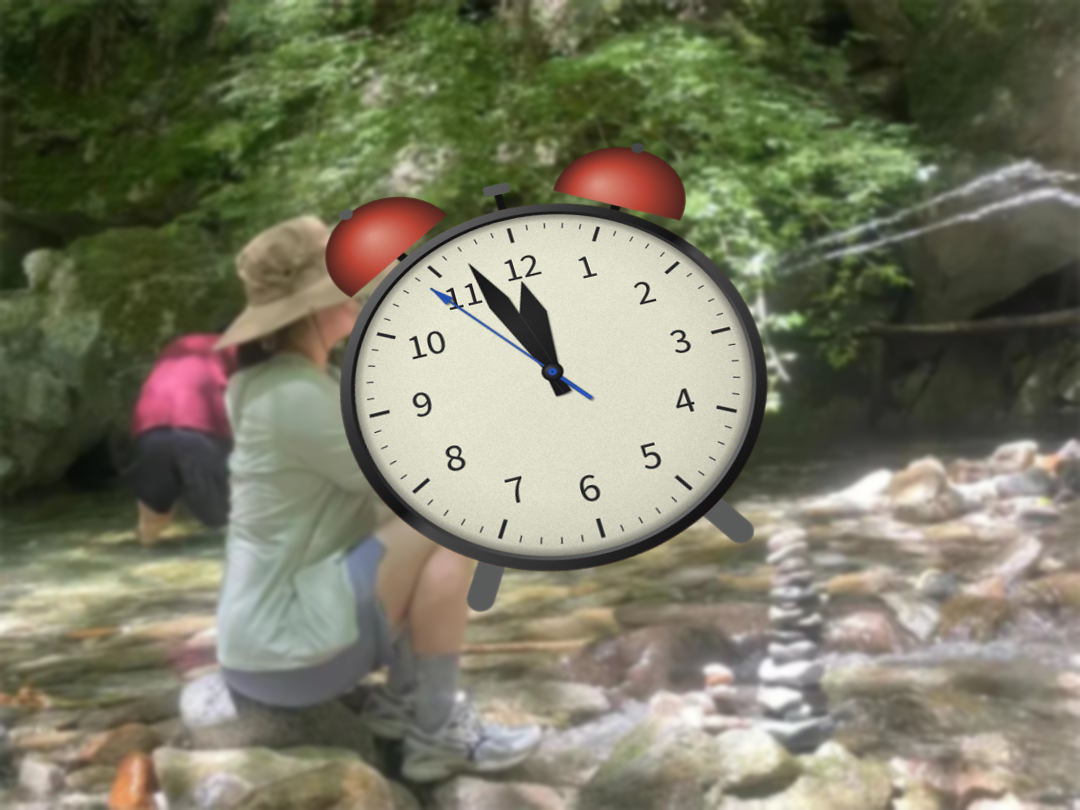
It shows 11 h 56 min 54 s
